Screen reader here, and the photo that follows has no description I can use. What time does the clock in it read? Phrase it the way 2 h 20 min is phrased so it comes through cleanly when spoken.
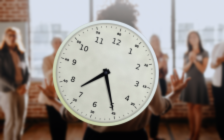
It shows 7 h 25 min
